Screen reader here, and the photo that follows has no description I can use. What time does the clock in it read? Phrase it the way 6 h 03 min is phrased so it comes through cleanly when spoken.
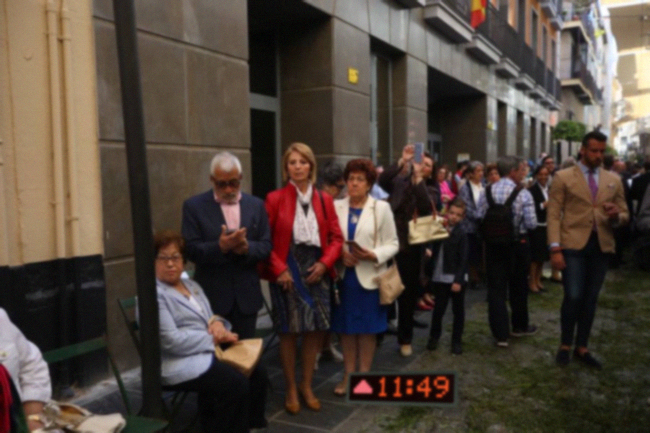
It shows 11 h 49 min
